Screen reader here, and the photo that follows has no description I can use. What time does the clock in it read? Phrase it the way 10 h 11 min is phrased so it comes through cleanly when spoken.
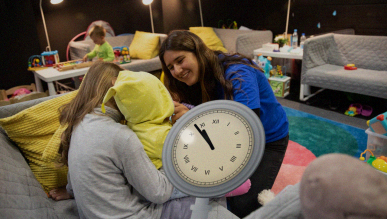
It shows 10 h 53 min
